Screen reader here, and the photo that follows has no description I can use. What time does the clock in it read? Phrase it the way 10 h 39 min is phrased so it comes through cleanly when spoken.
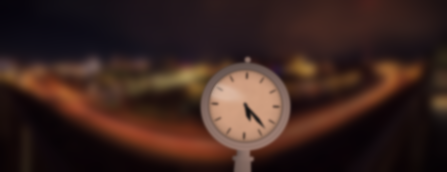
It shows 5 h 23 min
